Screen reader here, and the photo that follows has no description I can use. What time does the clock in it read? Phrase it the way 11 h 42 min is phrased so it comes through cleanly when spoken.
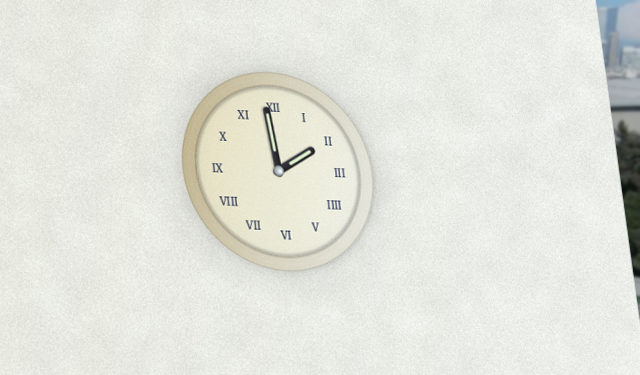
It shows 1 h 59 min
